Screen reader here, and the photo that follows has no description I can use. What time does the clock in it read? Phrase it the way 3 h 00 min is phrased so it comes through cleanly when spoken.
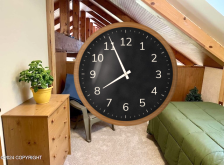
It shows 7 h 56 min
